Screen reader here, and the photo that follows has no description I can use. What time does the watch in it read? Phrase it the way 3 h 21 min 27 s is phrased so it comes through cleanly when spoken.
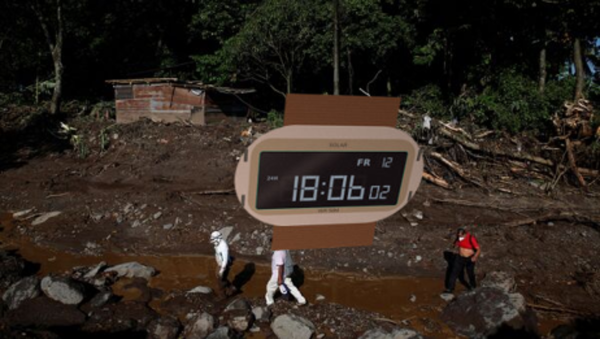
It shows 18 h 06 min 02 s
